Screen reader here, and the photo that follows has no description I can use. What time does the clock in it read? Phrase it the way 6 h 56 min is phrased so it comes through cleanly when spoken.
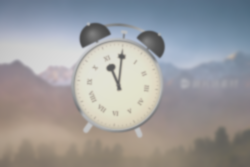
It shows 11 h 00 min
